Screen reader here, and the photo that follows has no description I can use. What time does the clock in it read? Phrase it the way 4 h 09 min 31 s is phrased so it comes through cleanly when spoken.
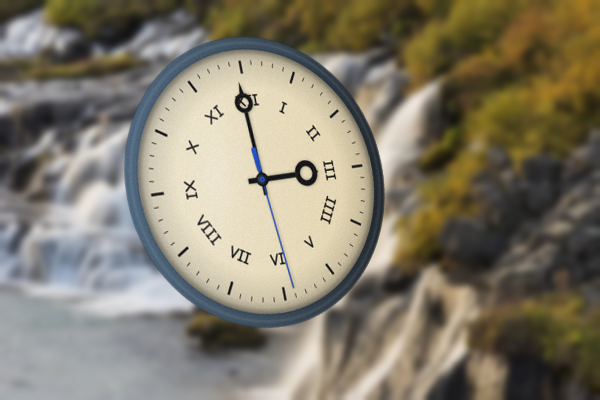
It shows 2 h 59 min 29 s
